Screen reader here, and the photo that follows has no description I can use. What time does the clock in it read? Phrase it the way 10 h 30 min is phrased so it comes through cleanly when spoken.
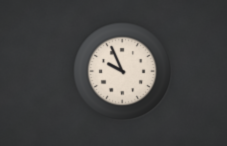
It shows 9 h 56 min
